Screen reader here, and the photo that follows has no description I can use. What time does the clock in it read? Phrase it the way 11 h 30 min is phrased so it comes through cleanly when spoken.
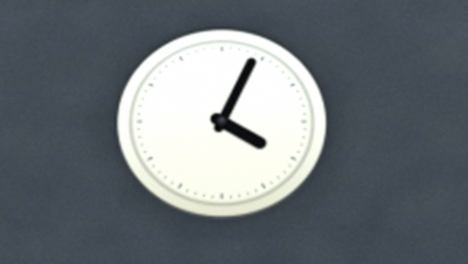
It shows 4 h 04 min
